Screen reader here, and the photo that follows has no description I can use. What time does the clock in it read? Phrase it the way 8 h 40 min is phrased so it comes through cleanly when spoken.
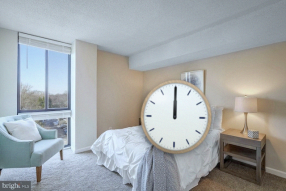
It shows 12 h 00 min
